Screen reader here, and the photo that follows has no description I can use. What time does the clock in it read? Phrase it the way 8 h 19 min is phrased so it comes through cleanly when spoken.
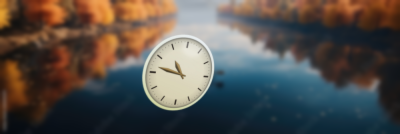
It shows 10 h 47 min
